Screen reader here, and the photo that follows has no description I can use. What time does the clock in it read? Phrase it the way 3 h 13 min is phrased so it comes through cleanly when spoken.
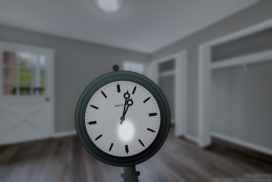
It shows 1 h 03 min
